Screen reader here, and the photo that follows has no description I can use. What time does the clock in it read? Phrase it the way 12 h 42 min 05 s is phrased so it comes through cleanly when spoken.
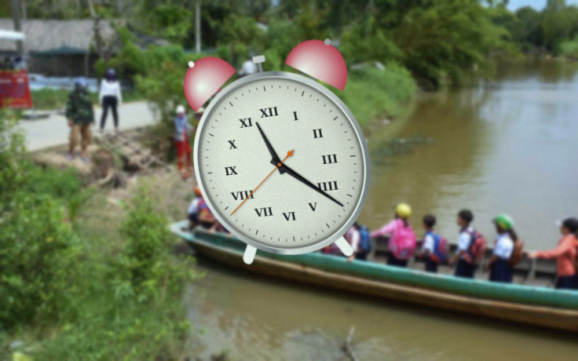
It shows 11 h 21 min 39 s
